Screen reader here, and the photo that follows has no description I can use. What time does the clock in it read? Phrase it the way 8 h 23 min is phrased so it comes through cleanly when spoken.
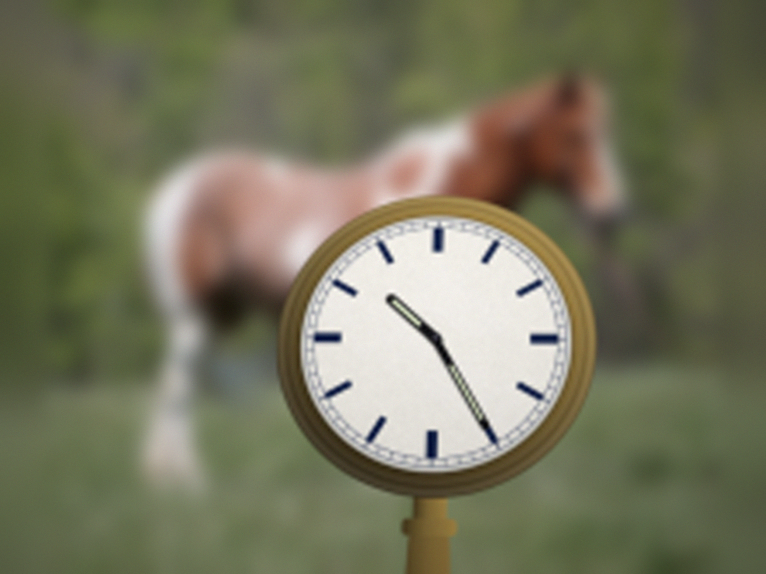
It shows 10 h 25 min
